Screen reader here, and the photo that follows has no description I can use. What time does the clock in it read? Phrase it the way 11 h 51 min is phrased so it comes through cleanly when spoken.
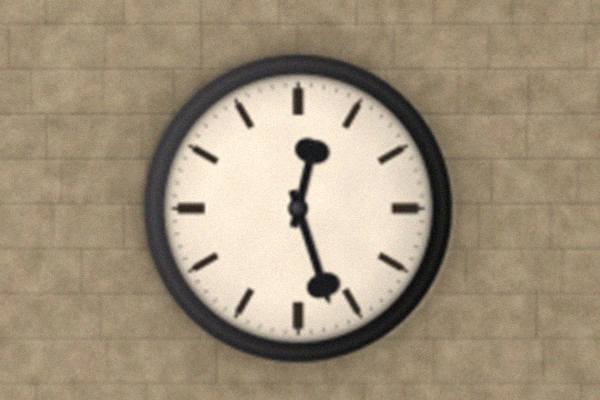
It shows 12 h 27 min
